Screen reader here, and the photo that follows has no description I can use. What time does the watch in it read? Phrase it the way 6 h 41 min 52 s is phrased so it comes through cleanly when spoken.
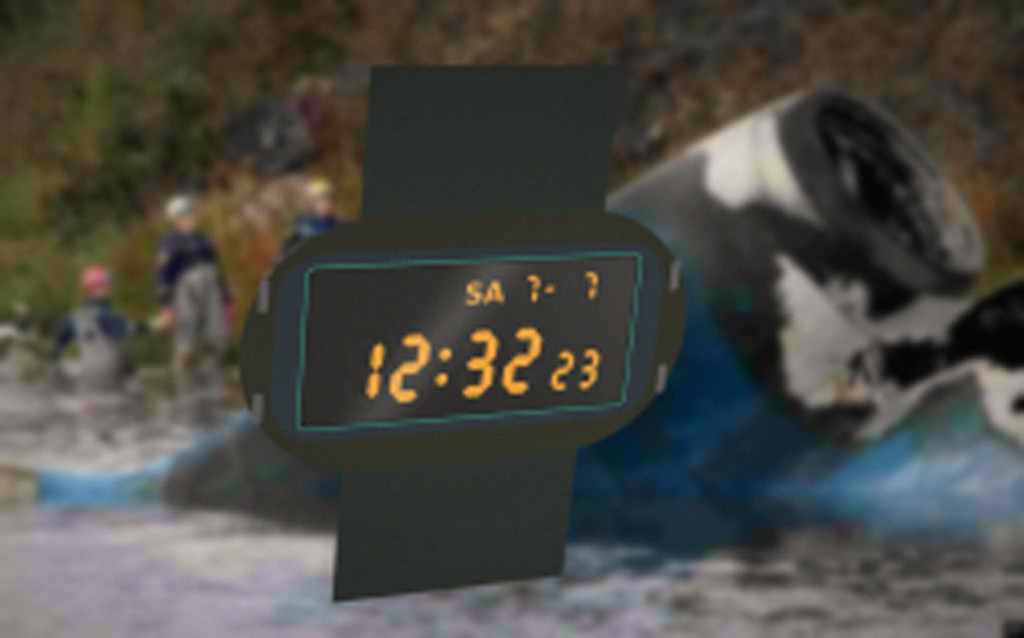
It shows 12 h 32 min 23 s
